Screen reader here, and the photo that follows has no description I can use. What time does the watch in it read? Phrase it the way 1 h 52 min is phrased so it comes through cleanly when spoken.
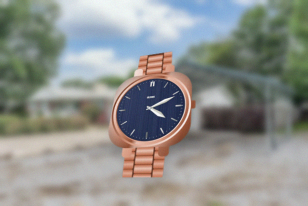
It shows 4 h 11 min
